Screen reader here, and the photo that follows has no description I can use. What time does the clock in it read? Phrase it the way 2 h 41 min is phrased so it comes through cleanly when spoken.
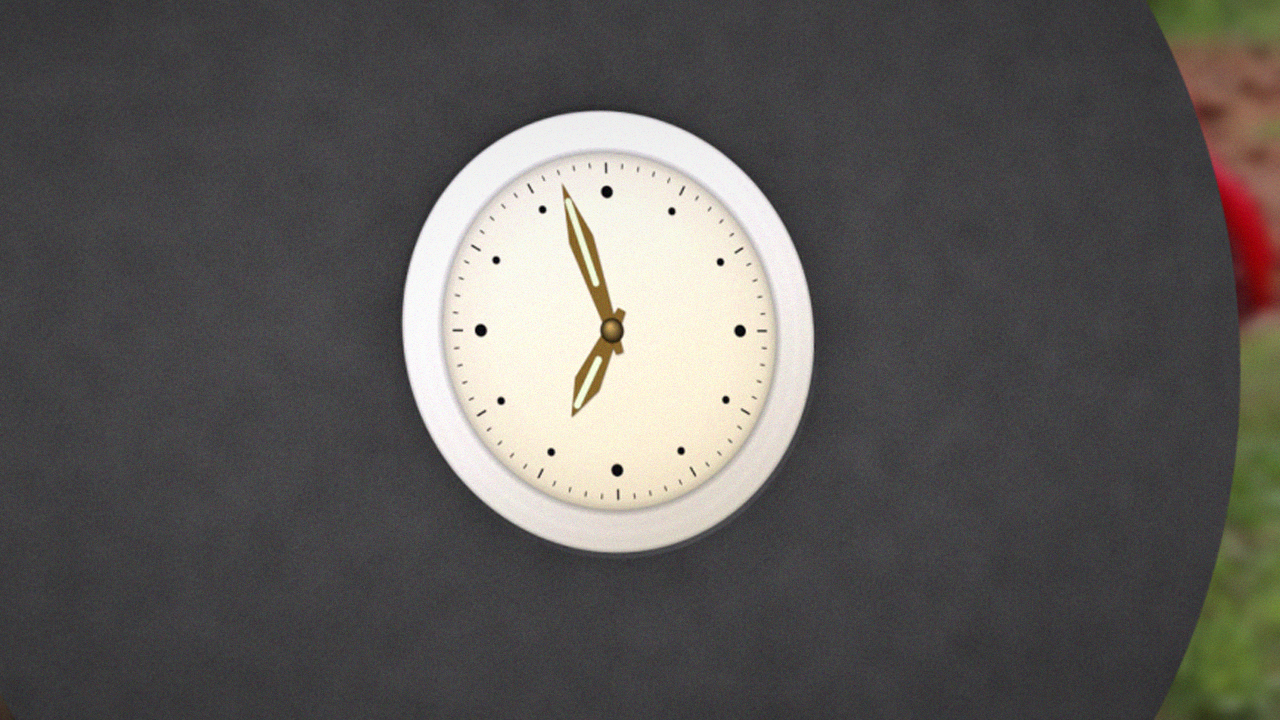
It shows 6 h 57 min
